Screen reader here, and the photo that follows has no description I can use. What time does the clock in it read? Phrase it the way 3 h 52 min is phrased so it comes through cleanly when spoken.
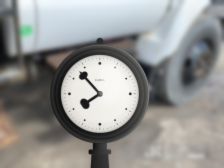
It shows 7 h 53 min
